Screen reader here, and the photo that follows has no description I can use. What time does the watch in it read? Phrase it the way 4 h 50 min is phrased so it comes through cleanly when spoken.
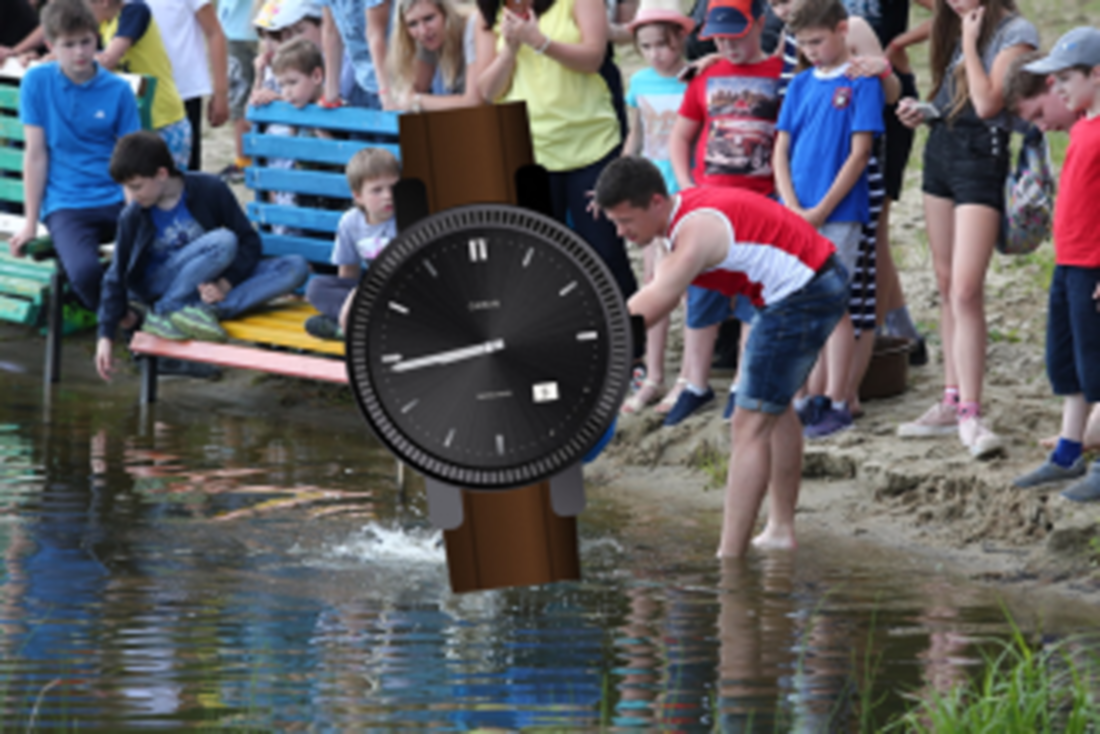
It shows 8 h 44 min
